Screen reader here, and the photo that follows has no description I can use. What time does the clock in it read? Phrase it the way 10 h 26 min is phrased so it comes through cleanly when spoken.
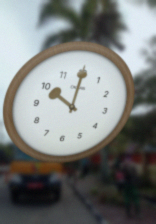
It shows 10 h 00 min
